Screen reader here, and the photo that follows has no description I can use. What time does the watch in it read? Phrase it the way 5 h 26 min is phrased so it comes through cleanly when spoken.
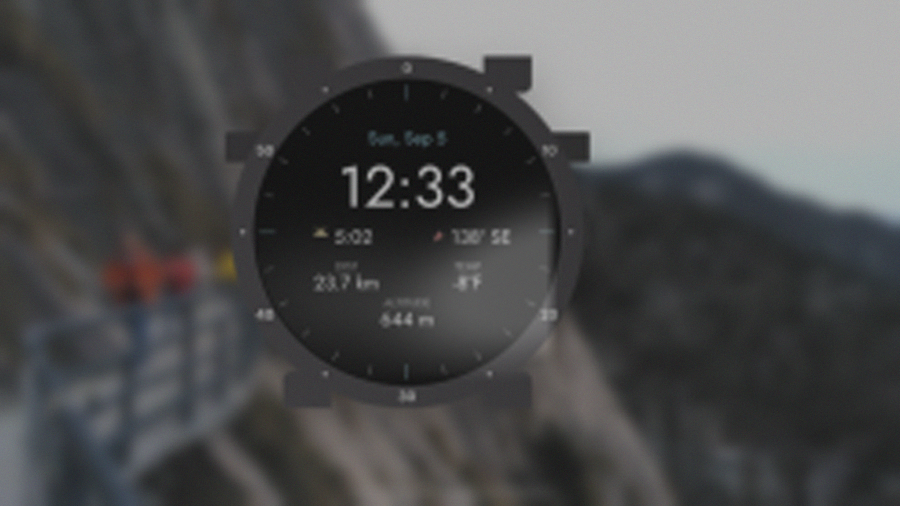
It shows 12 h 33 min
